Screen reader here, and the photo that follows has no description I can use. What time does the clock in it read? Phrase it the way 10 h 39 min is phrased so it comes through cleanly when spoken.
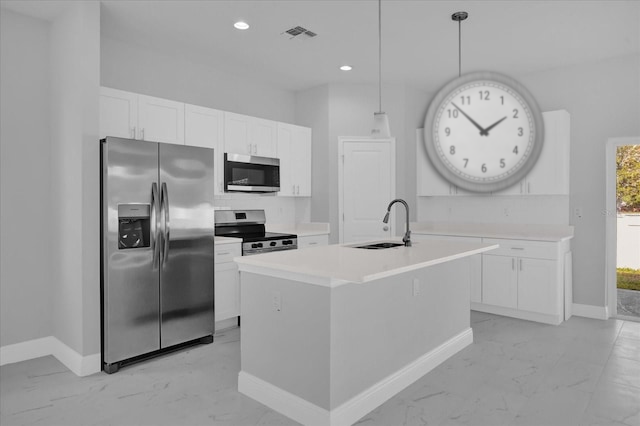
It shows 1 h 52 min
